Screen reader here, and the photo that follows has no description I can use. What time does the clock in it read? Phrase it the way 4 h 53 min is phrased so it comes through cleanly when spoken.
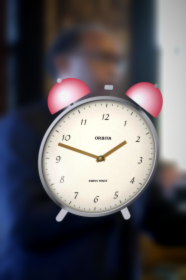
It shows 1 h 48 min
